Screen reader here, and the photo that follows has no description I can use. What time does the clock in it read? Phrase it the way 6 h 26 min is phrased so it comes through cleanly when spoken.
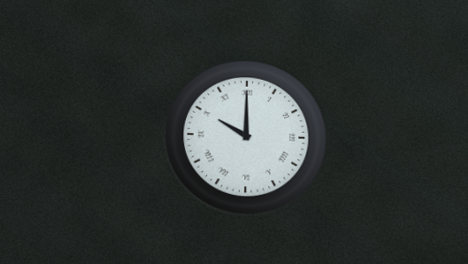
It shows 10 h 00 min
